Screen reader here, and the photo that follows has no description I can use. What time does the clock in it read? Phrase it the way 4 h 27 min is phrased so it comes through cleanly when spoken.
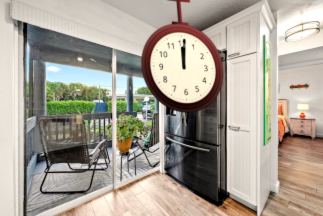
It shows 12 h 01 min
